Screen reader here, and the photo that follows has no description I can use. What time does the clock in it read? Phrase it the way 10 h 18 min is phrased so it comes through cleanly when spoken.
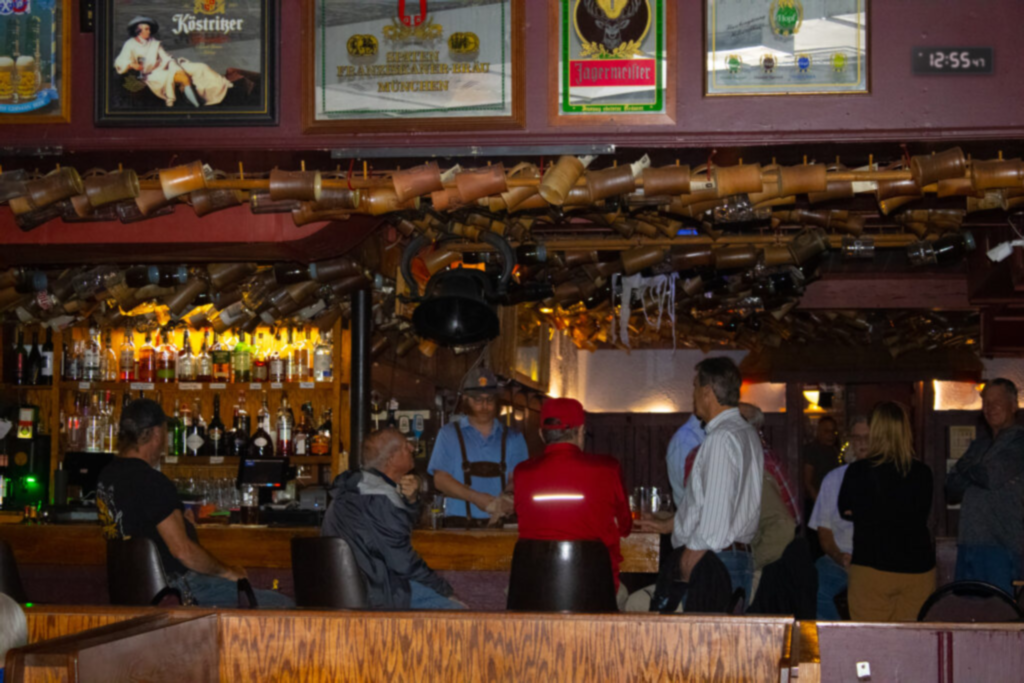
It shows 12 h 55 min
